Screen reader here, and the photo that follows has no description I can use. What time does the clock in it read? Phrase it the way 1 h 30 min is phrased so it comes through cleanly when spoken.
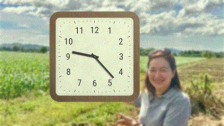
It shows 9 h 23 min
